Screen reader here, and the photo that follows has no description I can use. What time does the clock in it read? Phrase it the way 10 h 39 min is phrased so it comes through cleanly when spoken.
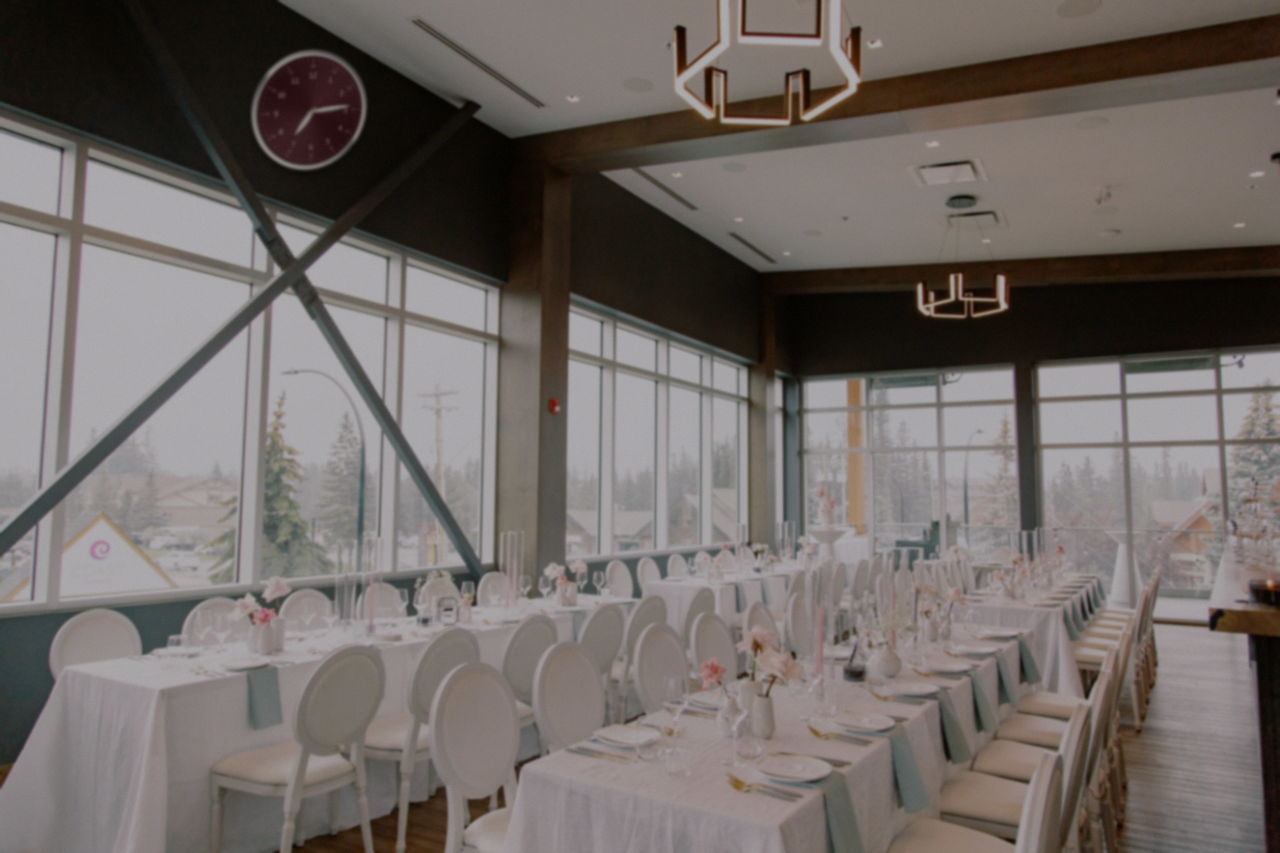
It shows 7 h 14 min
